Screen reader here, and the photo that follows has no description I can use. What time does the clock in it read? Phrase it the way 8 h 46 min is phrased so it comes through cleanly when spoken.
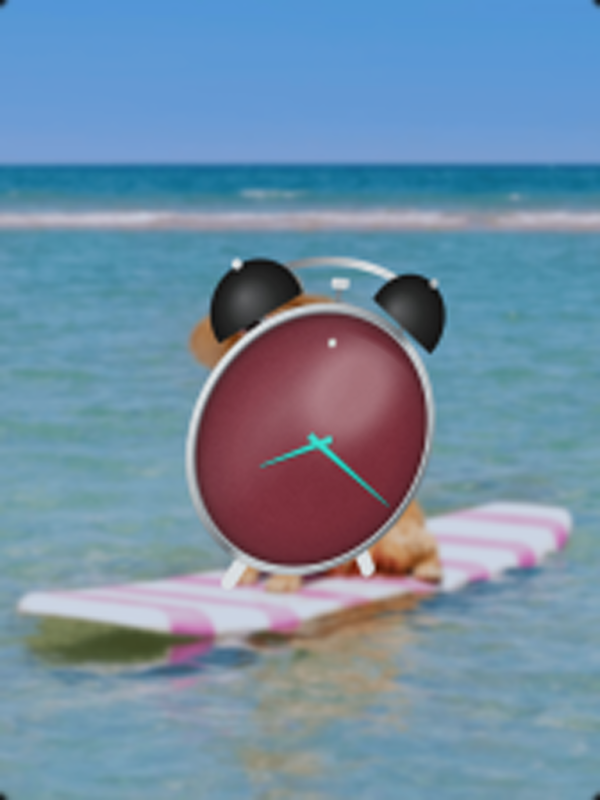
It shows 8 h 21 min
